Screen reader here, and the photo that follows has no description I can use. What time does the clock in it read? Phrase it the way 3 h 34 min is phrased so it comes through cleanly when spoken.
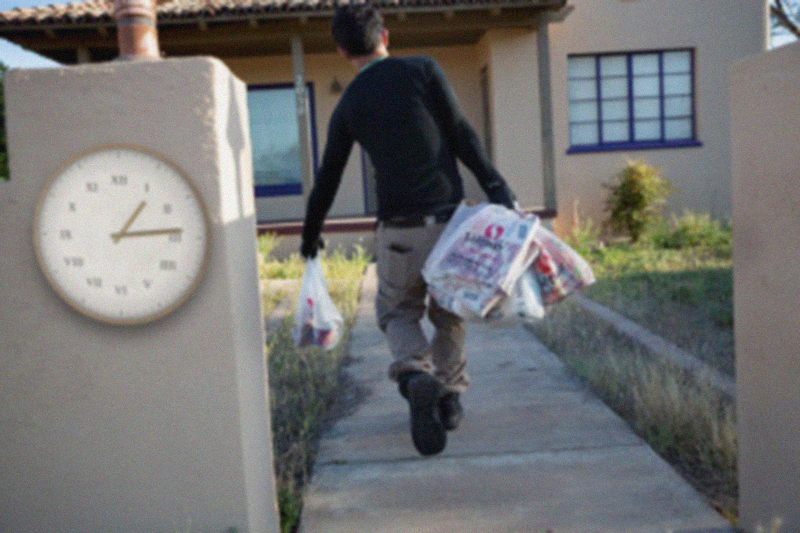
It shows 1 h 14 min
